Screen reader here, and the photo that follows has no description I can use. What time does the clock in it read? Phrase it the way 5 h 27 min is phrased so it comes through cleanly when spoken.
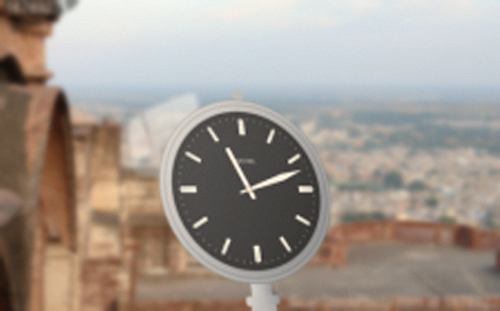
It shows 11 h 12 min
